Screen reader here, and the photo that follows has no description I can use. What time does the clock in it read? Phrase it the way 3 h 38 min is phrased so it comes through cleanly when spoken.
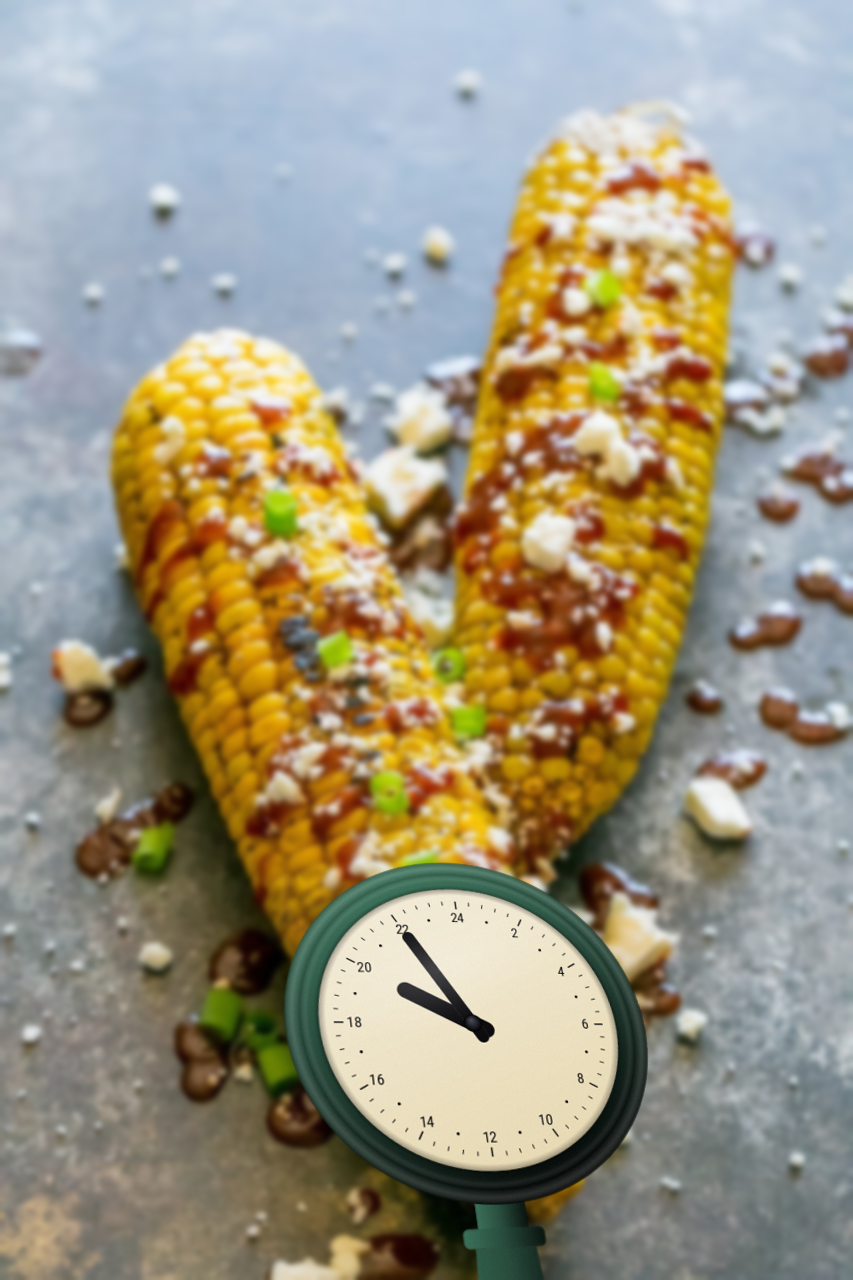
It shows 19 h 55 min
